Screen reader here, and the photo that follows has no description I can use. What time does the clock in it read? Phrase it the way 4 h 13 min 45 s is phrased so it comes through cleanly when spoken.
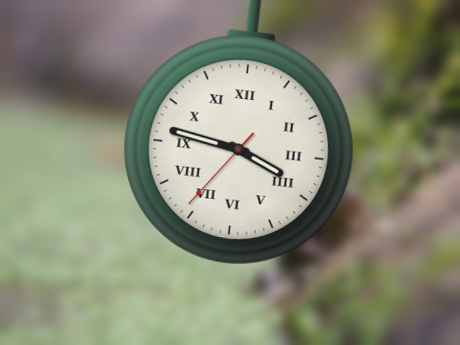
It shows 3 h 46 min 36 s
